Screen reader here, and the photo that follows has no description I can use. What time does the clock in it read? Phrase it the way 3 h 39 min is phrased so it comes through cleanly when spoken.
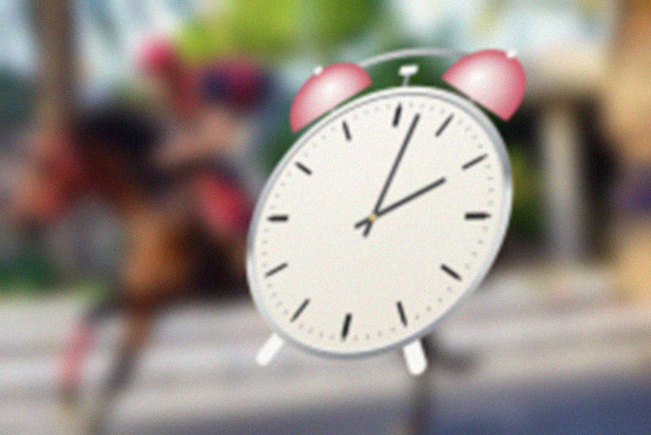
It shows 2 h 02 min
